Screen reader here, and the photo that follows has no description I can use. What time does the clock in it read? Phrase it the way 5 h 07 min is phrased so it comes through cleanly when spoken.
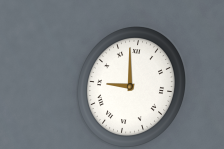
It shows 8 h 58 min
